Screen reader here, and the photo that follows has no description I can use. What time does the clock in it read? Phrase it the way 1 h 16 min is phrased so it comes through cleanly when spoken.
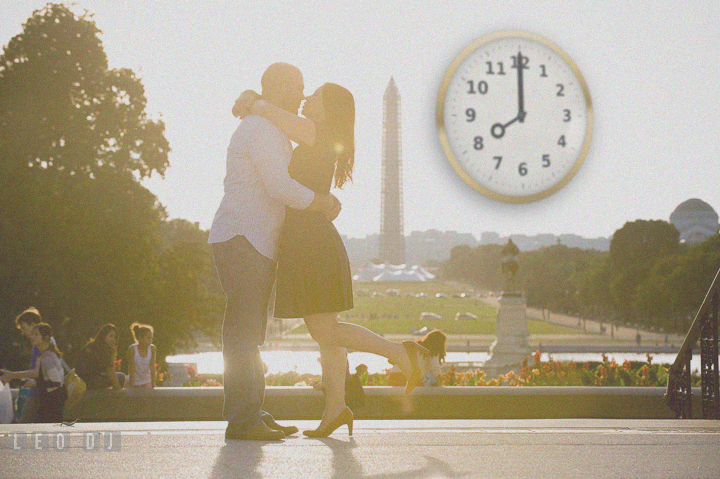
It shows 8 h 00 min
